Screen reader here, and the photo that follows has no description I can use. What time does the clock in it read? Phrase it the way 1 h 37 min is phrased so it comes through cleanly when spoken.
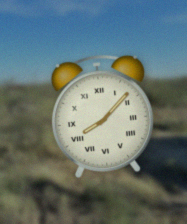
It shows 8 h 08 min
